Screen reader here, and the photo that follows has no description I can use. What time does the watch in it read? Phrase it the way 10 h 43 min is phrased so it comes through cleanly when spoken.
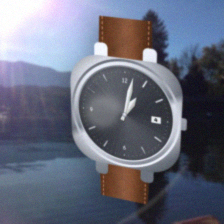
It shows 1 h 02 min
